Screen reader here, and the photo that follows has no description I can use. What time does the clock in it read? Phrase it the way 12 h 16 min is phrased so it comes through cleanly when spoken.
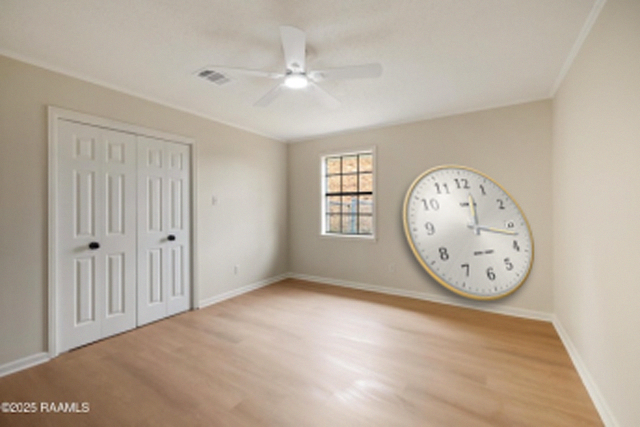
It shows 12 h 17 min
